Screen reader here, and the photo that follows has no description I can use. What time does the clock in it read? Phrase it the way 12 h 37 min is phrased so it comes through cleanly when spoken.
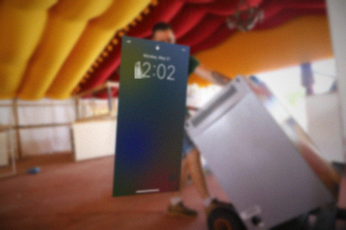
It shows 12 h 02 min
